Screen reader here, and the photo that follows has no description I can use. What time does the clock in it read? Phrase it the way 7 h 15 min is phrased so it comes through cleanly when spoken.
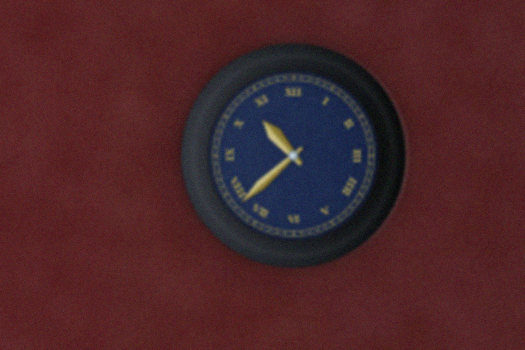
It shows 10 h 38 min
